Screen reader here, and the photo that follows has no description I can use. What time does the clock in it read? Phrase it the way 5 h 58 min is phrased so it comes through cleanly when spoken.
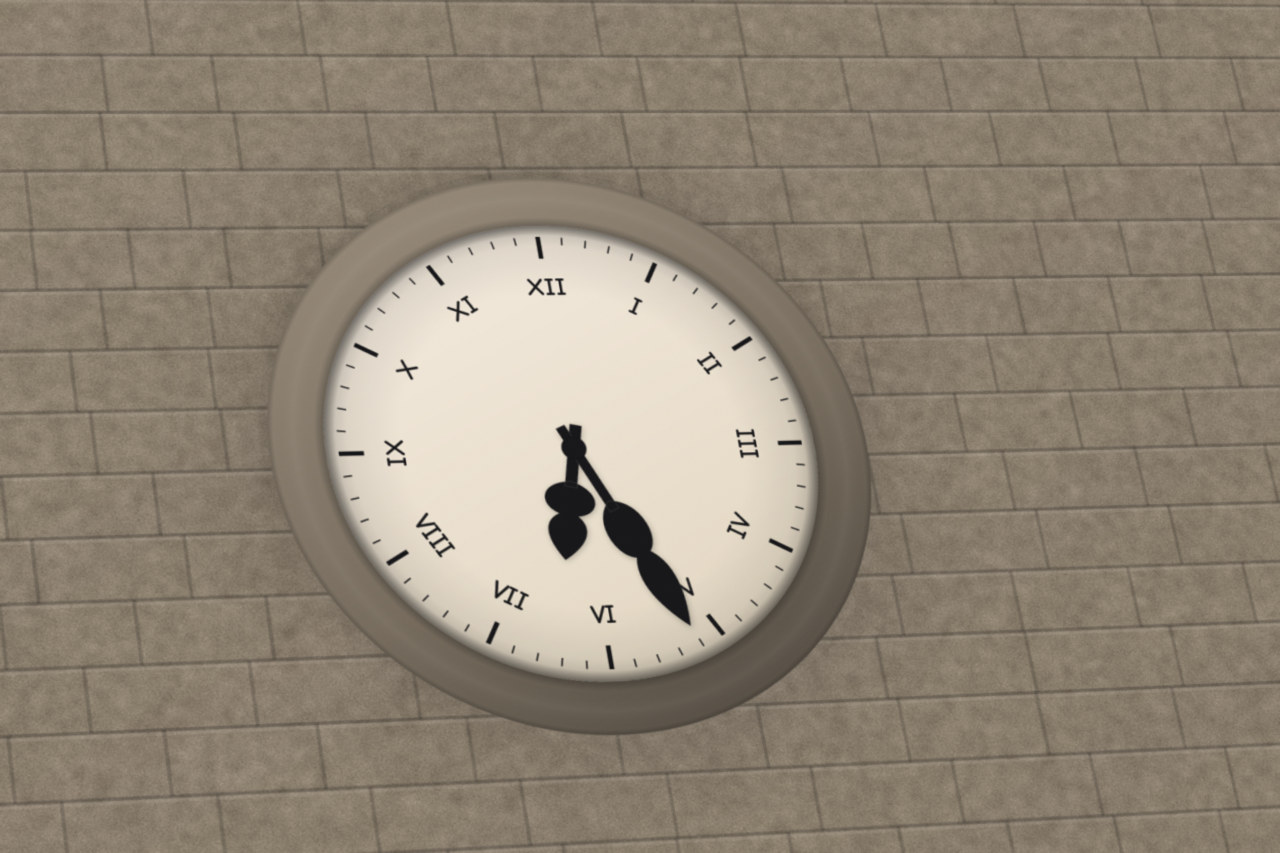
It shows 6 h 26 min
